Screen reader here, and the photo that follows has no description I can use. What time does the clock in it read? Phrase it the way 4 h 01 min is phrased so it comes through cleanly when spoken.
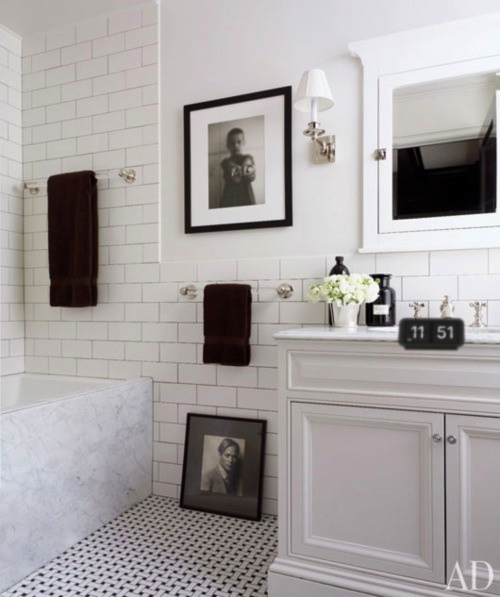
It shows 11 h 51 min
